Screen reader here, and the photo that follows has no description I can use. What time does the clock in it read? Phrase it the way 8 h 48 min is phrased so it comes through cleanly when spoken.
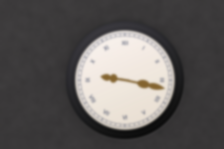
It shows 9 h 17 min
